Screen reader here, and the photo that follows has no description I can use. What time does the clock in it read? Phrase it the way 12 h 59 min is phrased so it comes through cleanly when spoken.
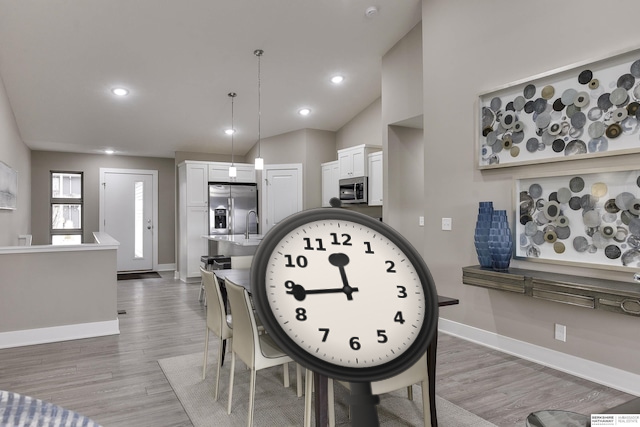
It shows 11 h 44 min
